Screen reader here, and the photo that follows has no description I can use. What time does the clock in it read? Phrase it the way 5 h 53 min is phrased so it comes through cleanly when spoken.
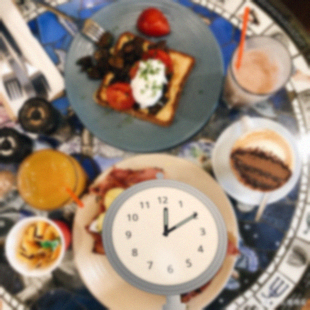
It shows 12 h 10 min
